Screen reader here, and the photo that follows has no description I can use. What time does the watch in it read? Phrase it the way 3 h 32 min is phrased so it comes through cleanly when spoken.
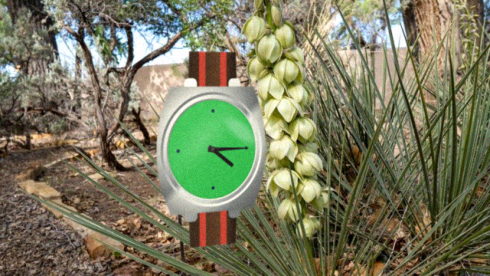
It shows 4 h 15 min
